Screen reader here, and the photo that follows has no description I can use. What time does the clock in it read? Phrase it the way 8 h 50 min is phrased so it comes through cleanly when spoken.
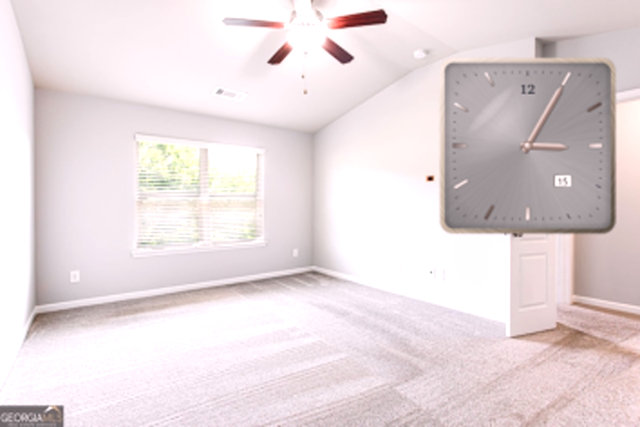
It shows 3 h 05 min
